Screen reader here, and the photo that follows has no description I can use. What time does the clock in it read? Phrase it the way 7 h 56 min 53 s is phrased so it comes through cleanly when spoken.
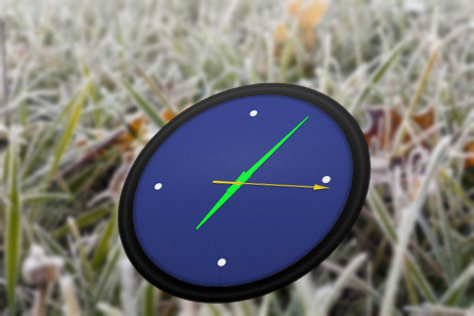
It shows 7 h 06 min 16 s
